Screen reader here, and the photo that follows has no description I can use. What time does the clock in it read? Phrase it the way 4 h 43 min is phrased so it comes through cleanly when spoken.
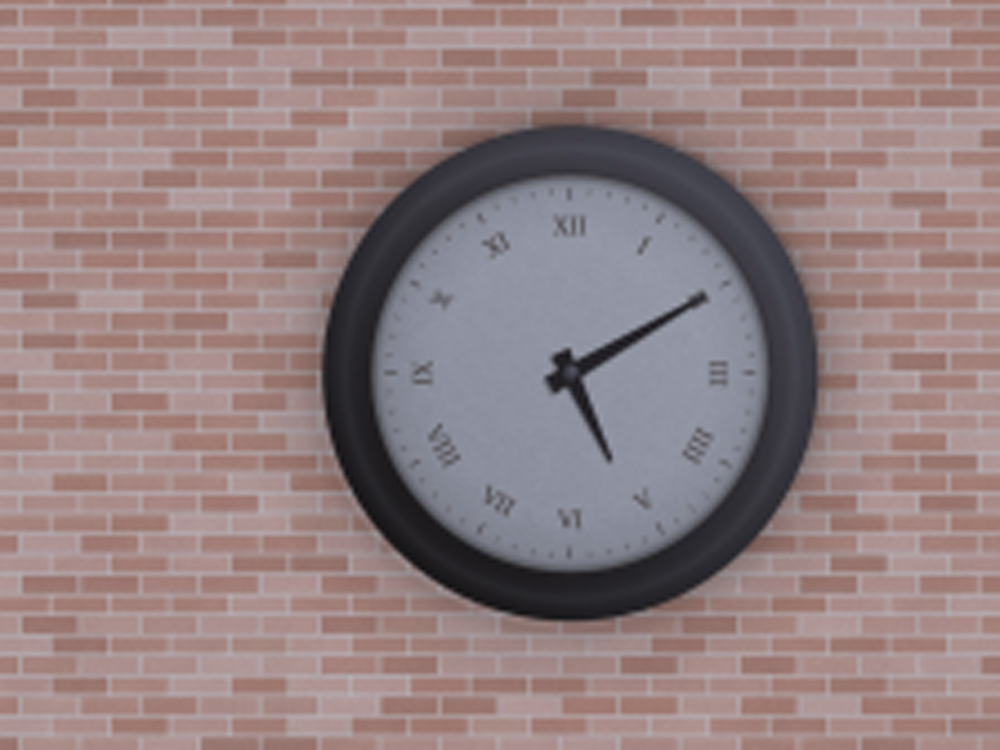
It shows 5 h 10 min
